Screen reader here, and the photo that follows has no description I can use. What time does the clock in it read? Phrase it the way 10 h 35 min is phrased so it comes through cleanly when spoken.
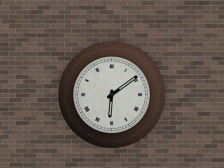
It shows 6 h 09 min
